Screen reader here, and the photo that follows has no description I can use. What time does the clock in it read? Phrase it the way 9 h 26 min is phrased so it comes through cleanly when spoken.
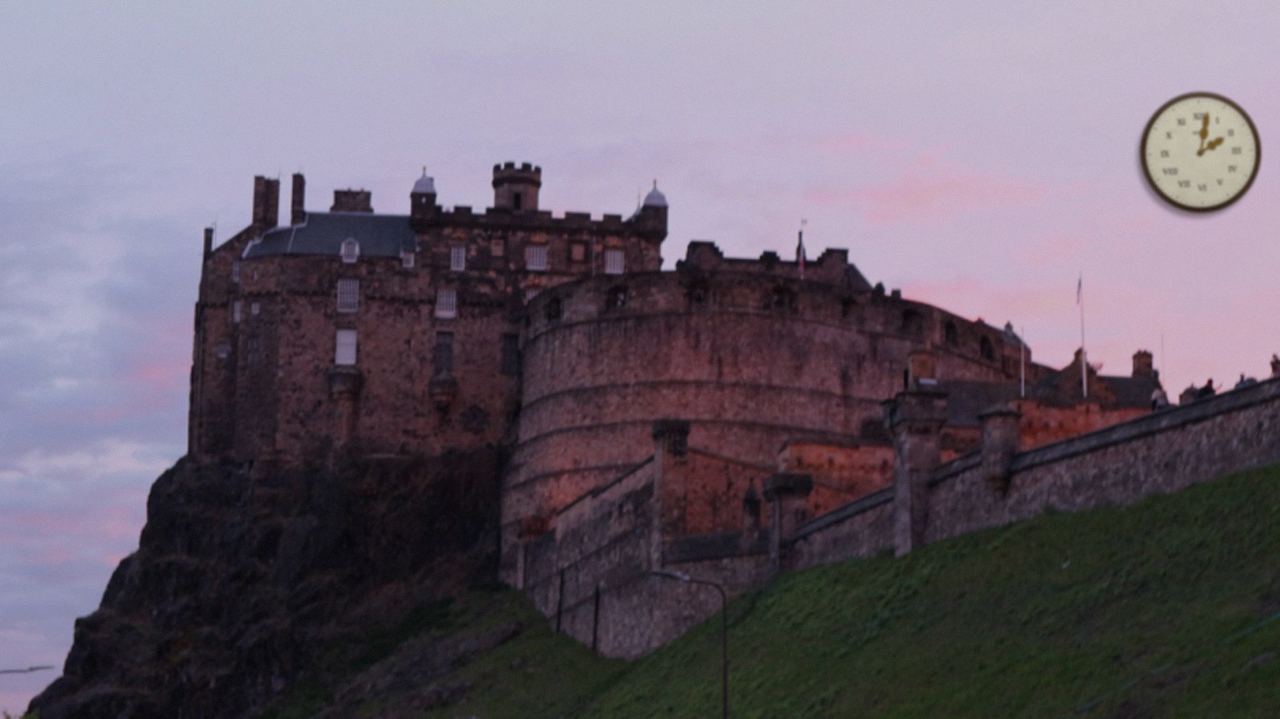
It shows 2 h 02 min
